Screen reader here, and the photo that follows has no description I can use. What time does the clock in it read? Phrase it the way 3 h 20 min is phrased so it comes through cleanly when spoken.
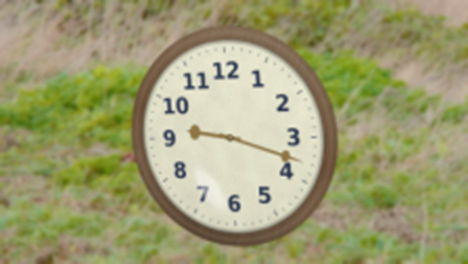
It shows 9 h 18 min
